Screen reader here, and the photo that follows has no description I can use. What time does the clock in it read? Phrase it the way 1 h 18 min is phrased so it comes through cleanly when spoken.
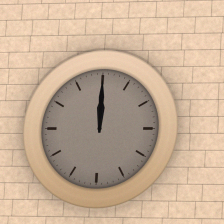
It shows 12 h 00 min
